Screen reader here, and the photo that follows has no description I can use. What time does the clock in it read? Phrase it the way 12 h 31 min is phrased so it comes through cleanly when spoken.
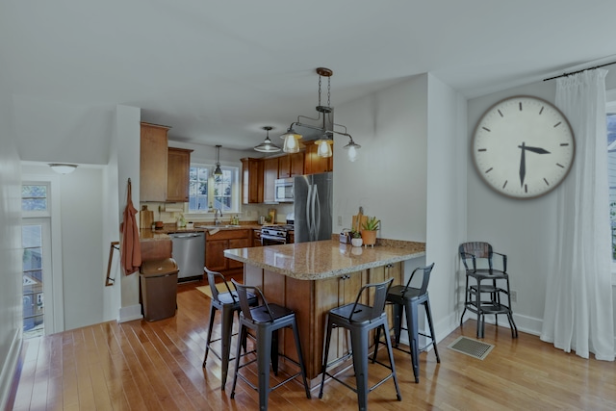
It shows 3 h 31 min
